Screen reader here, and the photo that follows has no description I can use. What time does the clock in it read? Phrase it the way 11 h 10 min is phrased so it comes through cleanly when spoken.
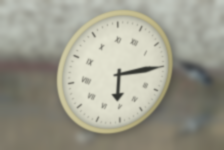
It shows 5 h 10 min
